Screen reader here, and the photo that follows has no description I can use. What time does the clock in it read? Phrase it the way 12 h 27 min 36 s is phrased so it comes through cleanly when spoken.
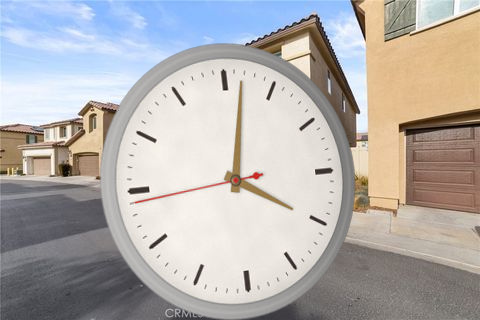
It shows 4 h 01 min 44 s
